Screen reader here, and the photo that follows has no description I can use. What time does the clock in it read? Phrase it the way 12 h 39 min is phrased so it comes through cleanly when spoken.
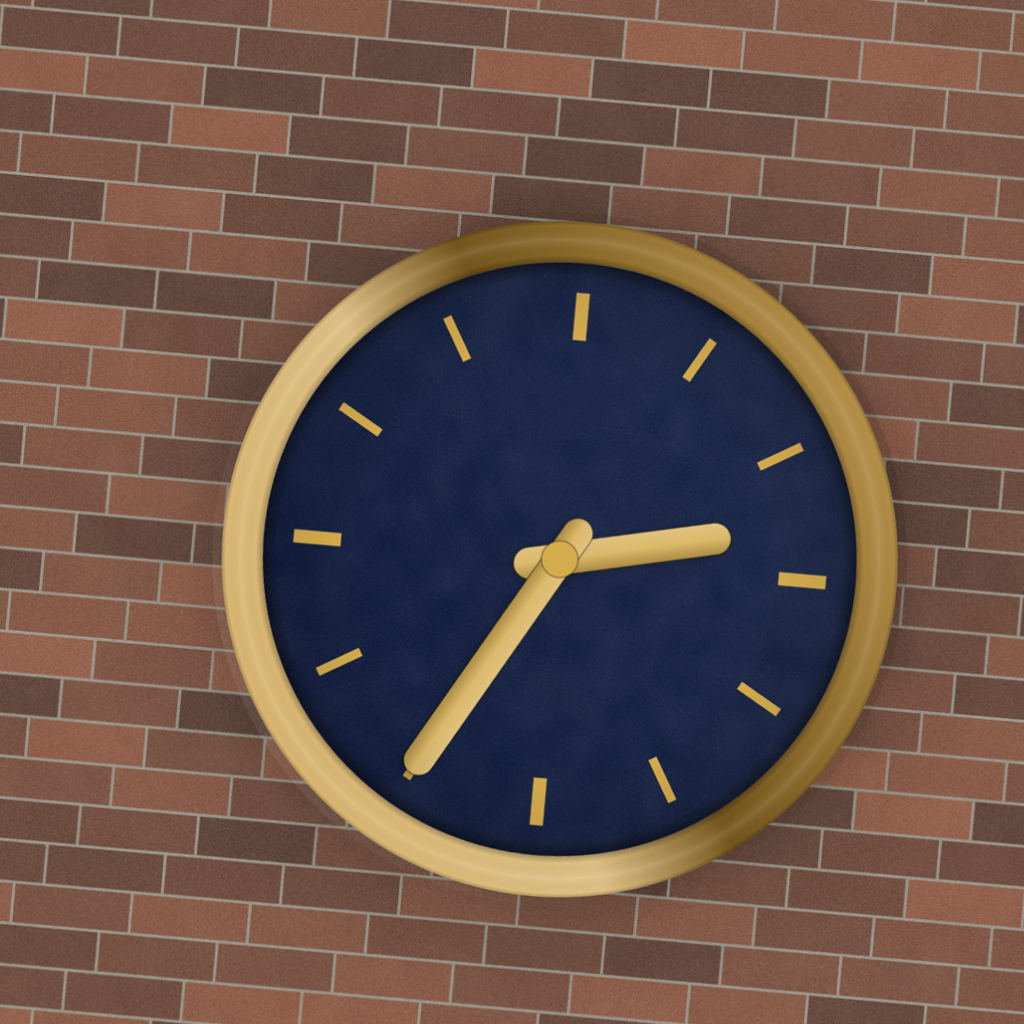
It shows 2 h 35 min
